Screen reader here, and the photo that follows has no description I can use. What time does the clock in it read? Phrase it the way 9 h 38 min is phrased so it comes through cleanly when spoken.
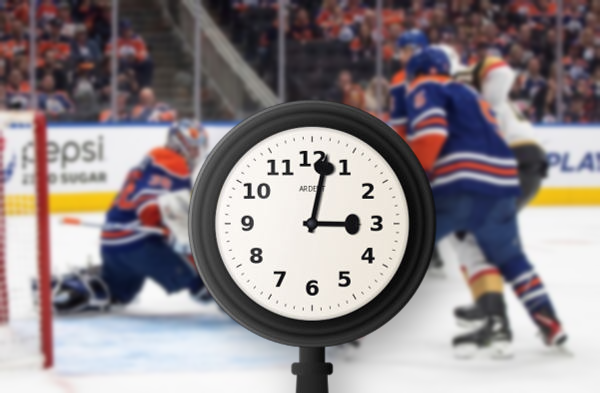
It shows 3 h 02 min
